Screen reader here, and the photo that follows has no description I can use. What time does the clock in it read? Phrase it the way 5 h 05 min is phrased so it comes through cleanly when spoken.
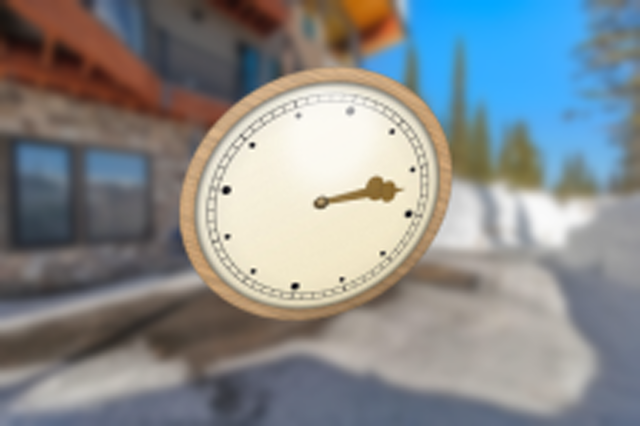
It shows 2 h 12 min
